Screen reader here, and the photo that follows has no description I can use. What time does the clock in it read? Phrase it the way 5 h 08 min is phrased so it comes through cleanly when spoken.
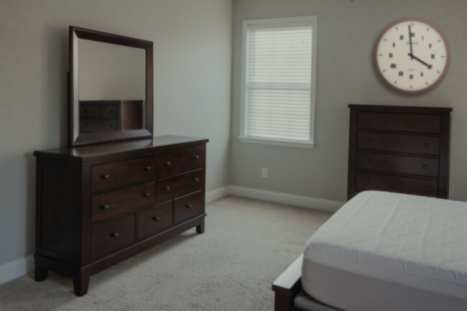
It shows 3 h 59 min
